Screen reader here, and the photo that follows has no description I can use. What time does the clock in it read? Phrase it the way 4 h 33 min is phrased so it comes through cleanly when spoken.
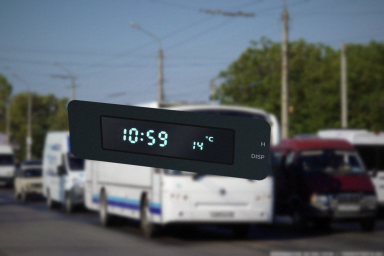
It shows 10 h 59 min
